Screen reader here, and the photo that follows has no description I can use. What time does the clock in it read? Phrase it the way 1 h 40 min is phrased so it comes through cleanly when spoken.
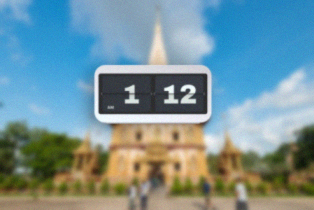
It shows 1 h 12 min
